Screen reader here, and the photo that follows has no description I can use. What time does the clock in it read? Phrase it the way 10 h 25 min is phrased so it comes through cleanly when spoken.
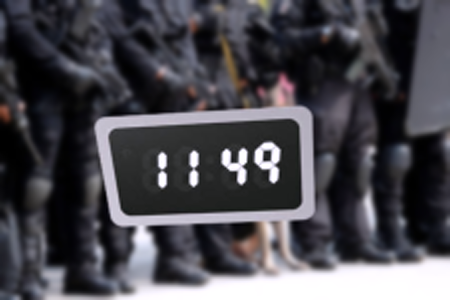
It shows 11 h 49 min
